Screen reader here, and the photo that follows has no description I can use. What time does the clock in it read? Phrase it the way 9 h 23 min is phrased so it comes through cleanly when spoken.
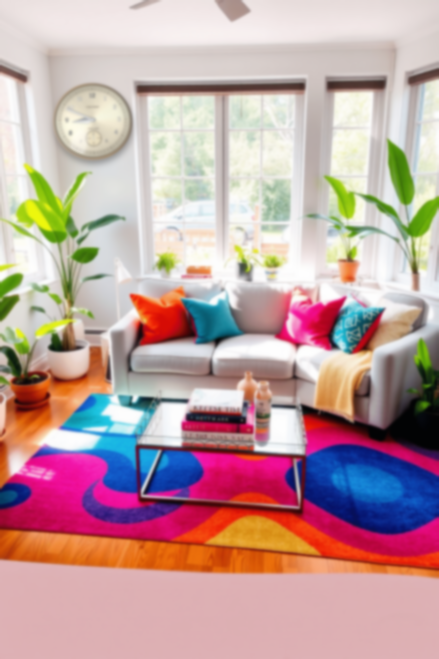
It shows 8 h 49 min
